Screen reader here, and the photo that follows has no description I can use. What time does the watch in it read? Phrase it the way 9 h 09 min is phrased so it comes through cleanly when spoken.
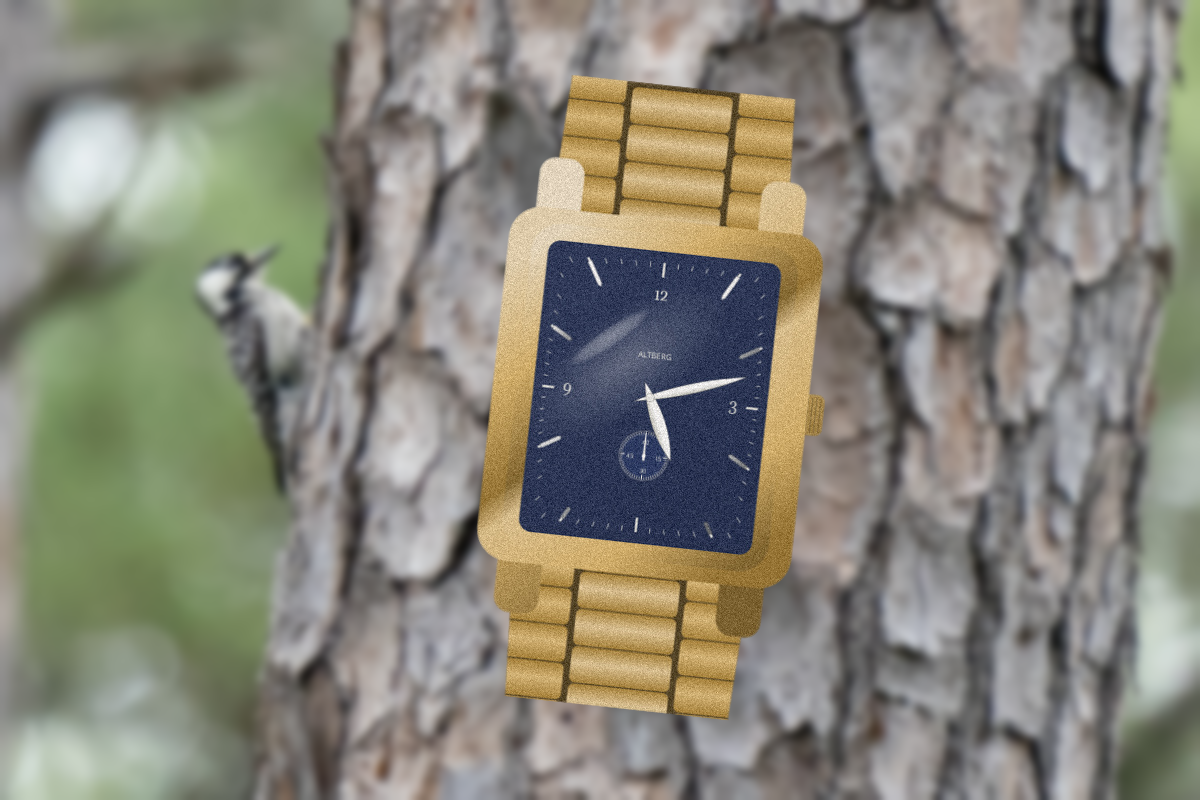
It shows 5 h 12 min
